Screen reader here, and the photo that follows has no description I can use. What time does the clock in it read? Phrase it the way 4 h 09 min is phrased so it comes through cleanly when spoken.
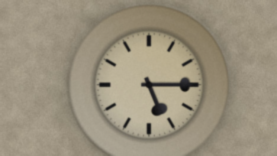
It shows 5 h 15 min
